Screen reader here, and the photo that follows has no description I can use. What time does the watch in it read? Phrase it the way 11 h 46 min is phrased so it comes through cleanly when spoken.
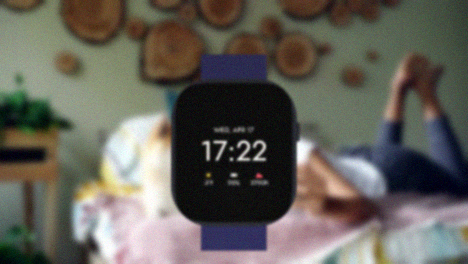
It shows 17 h 22 min
